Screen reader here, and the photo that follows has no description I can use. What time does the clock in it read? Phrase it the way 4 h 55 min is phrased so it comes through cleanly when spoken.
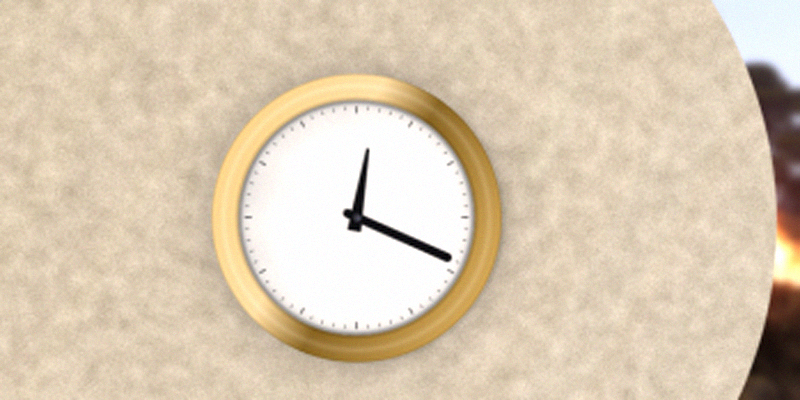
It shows 12 h 19 min
